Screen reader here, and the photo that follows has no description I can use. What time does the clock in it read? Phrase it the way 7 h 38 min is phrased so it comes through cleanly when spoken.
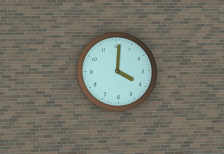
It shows 4 h 01 min
